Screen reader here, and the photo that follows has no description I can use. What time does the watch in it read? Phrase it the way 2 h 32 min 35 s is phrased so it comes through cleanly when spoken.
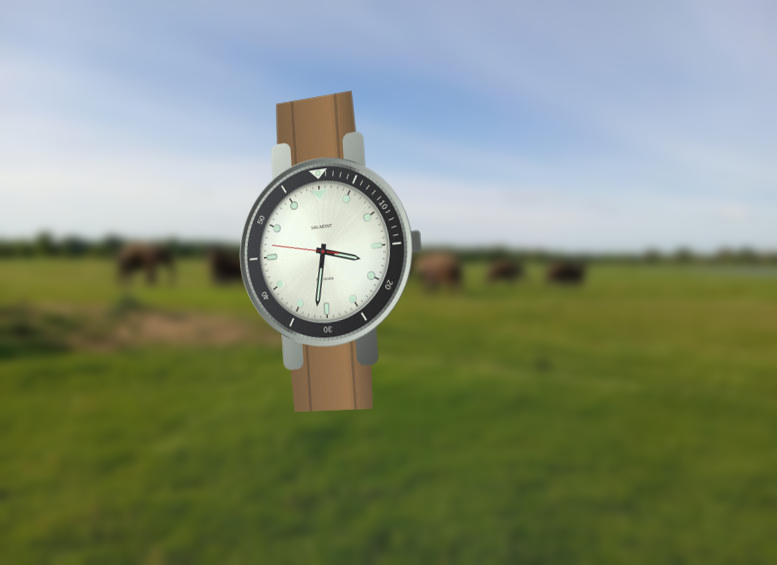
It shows 3 h 31 min 47 s
